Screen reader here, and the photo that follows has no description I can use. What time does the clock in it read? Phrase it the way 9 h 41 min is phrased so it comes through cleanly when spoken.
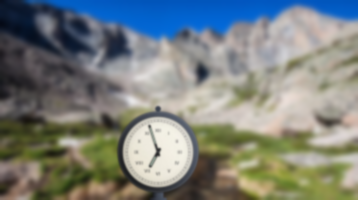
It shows 6 h 57 min
